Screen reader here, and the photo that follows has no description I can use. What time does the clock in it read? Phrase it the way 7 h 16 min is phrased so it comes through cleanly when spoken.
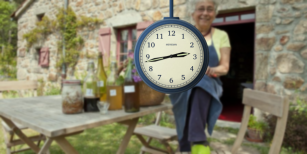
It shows 2 h 43 min
